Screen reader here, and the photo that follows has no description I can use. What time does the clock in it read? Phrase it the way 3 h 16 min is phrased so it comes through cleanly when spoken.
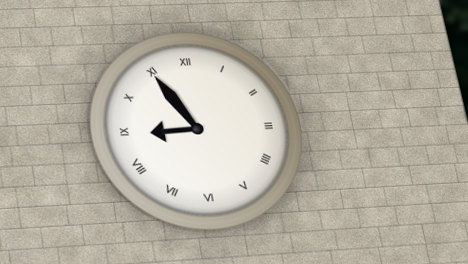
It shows 8 h 55 min
